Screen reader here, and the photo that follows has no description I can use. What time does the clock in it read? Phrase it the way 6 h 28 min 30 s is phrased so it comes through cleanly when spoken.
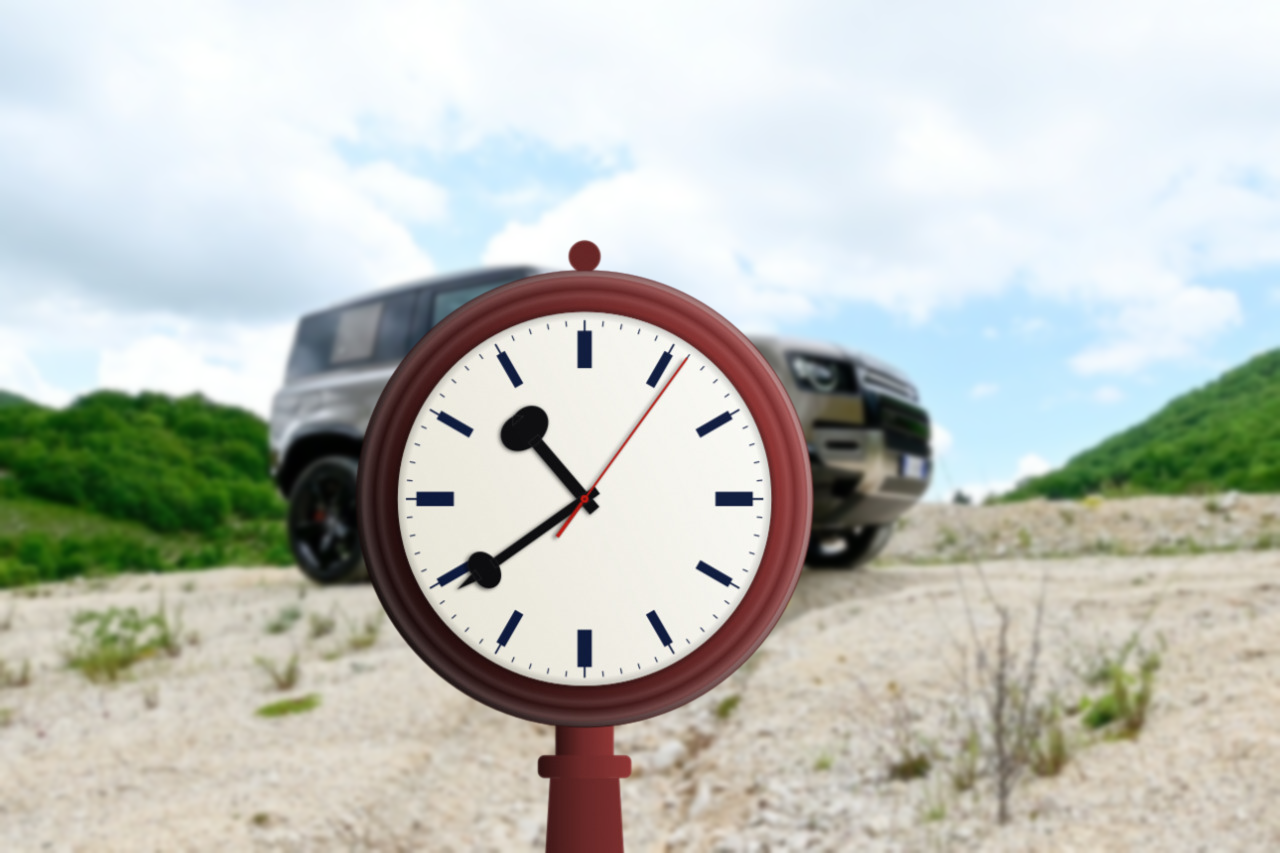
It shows 10 h 39 min 06 s
